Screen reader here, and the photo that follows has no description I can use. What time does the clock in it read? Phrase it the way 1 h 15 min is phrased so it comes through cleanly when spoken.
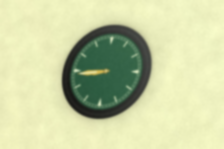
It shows 8 h 44 min
